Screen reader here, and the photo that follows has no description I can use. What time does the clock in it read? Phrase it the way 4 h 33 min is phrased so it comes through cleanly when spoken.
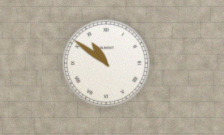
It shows 10 h 51 min
